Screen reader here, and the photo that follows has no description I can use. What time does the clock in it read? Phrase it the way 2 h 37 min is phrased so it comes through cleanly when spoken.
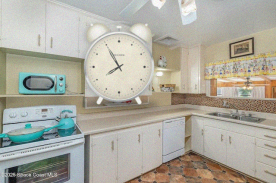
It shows 7 h 55 min
